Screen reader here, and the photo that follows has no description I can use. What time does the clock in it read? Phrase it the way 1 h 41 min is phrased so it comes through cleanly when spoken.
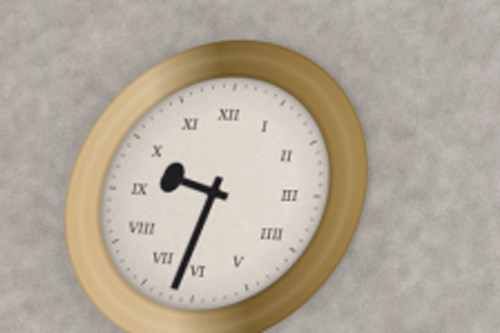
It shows 9 h 32 min
